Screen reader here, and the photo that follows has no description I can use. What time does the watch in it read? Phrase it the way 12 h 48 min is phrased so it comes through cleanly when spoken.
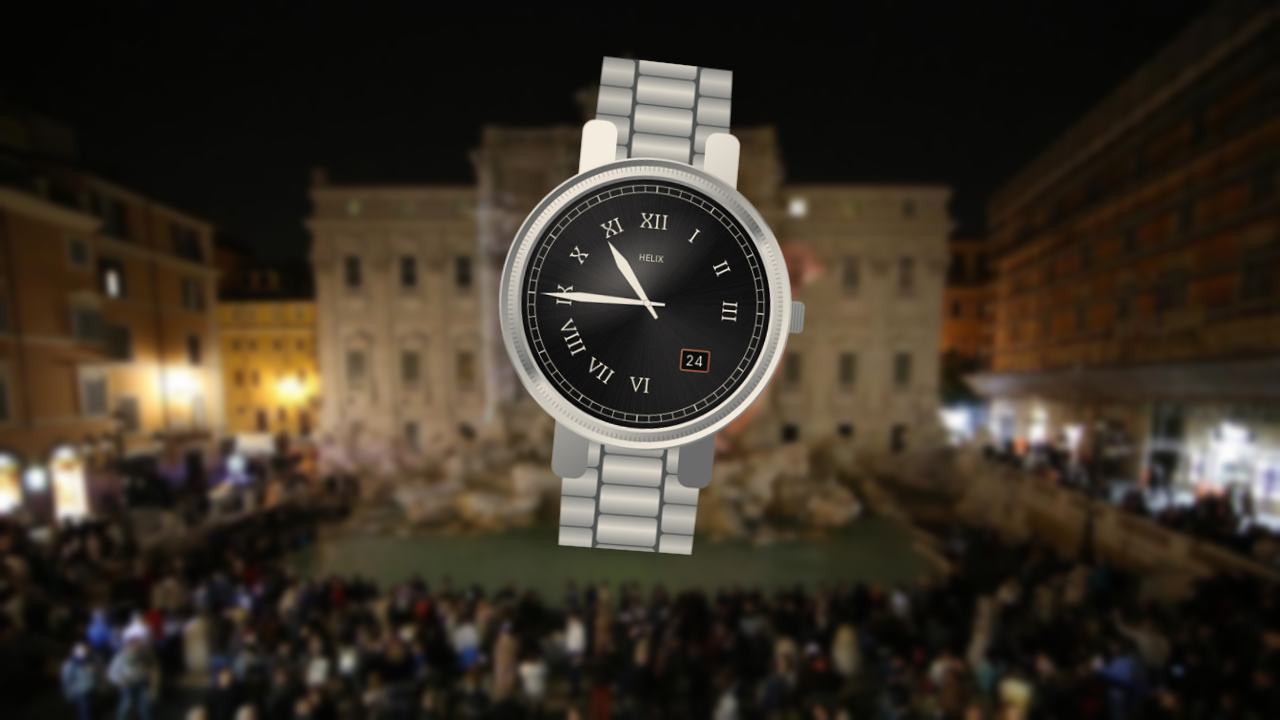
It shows 10 h 45 min
